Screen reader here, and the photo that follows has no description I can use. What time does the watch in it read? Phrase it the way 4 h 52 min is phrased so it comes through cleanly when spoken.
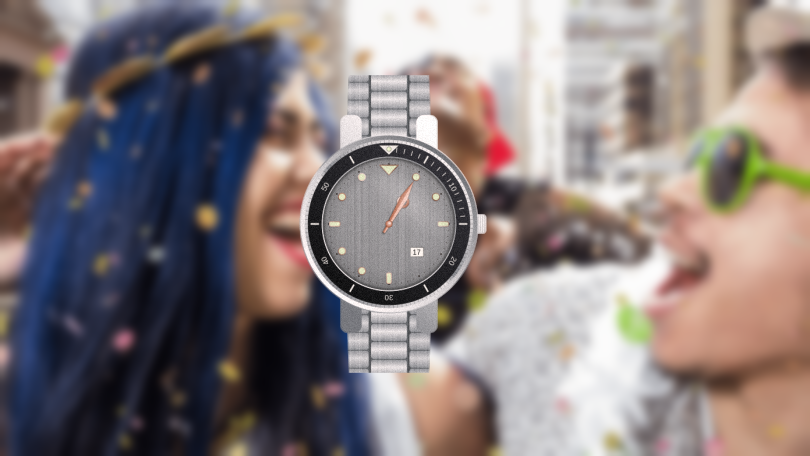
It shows 1 h 05 min
